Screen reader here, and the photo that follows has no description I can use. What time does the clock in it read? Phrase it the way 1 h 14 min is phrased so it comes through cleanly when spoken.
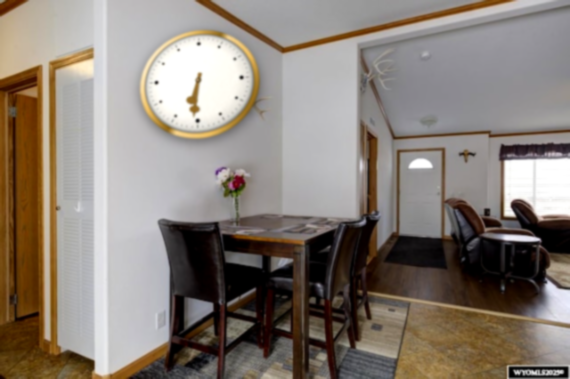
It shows 6 h 31 min
